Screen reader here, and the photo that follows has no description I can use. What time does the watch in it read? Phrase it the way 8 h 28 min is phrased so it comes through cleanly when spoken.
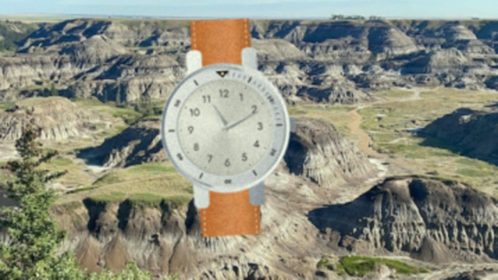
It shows 11 h 11 min
